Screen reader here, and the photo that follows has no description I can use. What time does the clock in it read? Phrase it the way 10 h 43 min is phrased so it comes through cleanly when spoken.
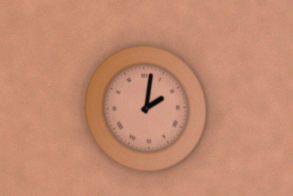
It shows 2 h 02 min
